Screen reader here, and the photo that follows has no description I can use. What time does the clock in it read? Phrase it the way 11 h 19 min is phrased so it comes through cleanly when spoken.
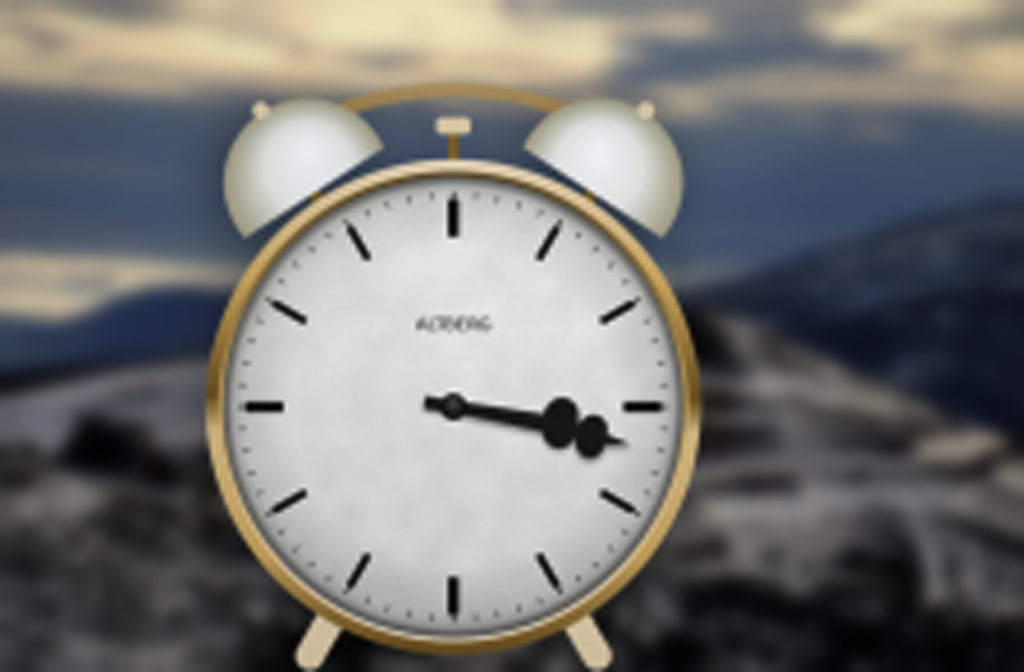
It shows 3 h 17 min
